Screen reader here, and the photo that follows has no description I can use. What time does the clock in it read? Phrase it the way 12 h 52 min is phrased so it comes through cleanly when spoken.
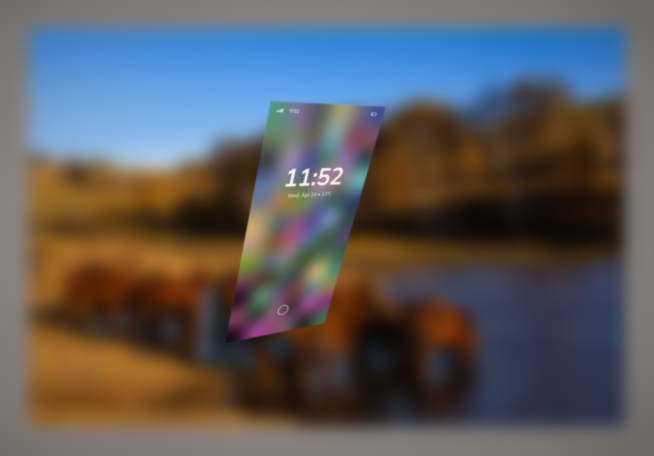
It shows 11 h 52 min
